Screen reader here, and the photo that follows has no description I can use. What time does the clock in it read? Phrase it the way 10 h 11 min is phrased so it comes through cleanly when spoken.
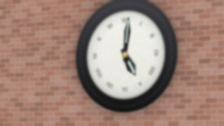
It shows 5 h 01 min
